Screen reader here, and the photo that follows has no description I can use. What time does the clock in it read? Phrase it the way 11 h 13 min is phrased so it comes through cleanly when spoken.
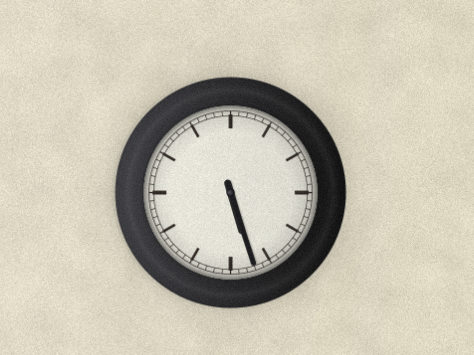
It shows 5 h 27 min
